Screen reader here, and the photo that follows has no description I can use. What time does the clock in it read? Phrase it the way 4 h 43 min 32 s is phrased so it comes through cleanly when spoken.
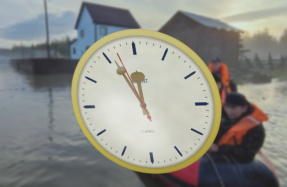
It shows 11 h 55 min 57 s
